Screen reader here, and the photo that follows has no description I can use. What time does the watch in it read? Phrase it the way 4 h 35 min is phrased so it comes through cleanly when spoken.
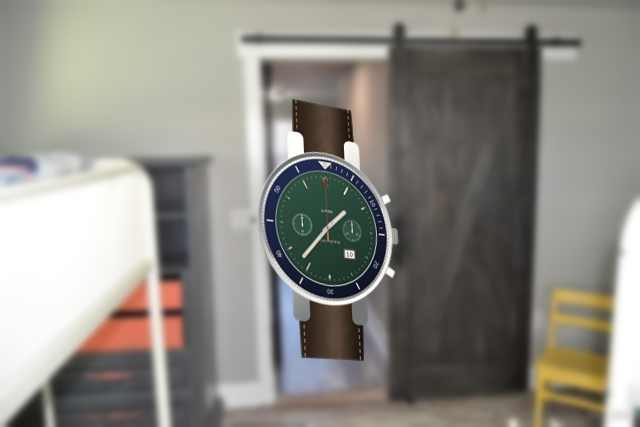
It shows 1 h 37 min
